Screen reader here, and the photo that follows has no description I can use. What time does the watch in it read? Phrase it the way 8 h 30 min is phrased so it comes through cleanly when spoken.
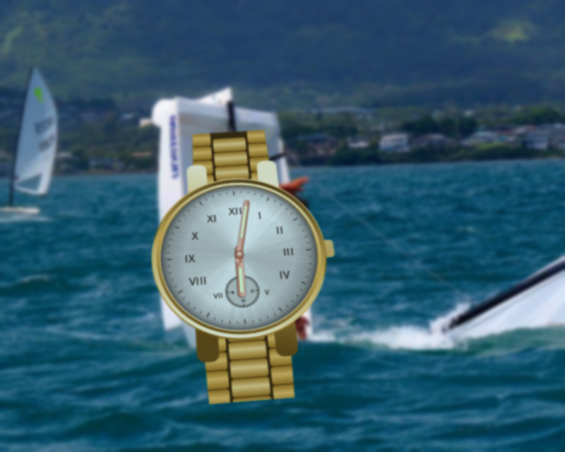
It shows 6 h 02 min
